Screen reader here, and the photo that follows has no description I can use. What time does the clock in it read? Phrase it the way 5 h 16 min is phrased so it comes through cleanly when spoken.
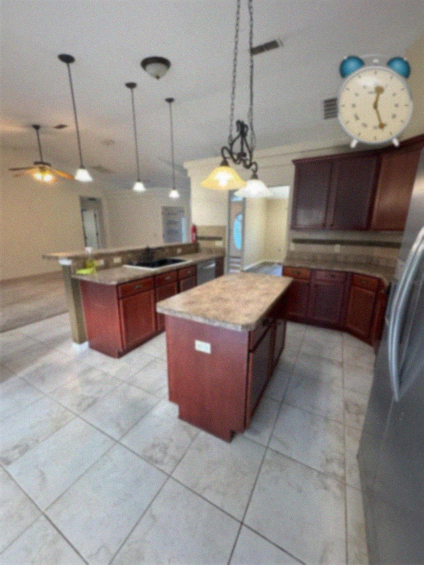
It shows 12 h 27 min
